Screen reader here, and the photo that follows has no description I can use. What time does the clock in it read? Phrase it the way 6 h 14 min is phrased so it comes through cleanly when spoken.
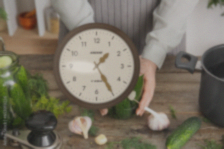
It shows 1 h 25 min
